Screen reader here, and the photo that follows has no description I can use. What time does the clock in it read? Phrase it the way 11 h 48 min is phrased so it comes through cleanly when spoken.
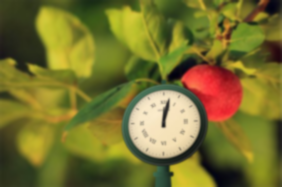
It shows 12 h 02 min
